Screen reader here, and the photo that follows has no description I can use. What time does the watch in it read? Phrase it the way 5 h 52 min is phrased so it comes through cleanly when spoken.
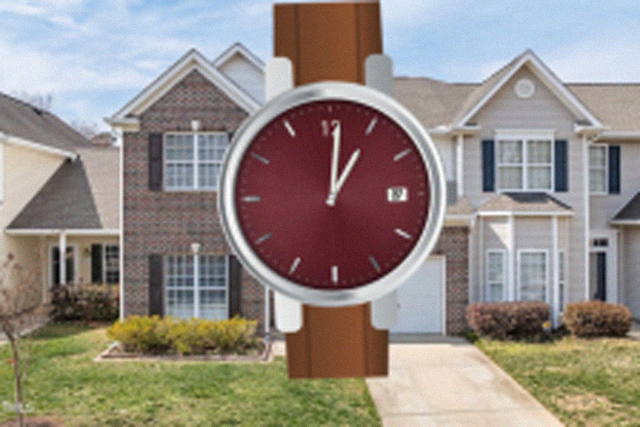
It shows 1 h 01 min
